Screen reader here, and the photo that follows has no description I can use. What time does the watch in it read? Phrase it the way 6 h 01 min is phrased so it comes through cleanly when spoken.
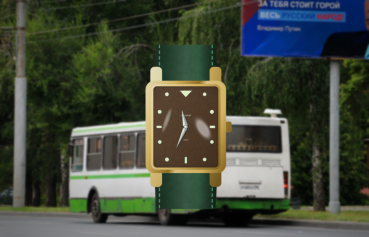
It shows 11 h 34 min
